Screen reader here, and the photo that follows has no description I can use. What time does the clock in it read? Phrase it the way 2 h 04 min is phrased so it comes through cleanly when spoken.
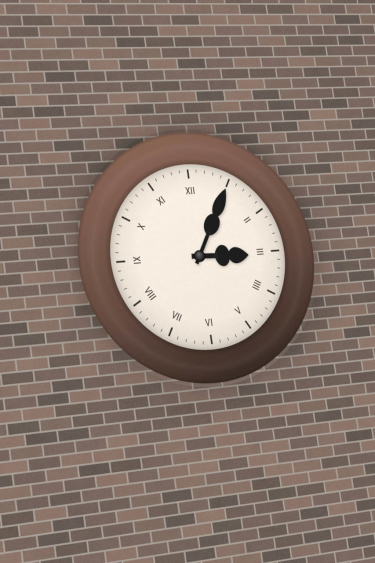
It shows 3 h 05 min
